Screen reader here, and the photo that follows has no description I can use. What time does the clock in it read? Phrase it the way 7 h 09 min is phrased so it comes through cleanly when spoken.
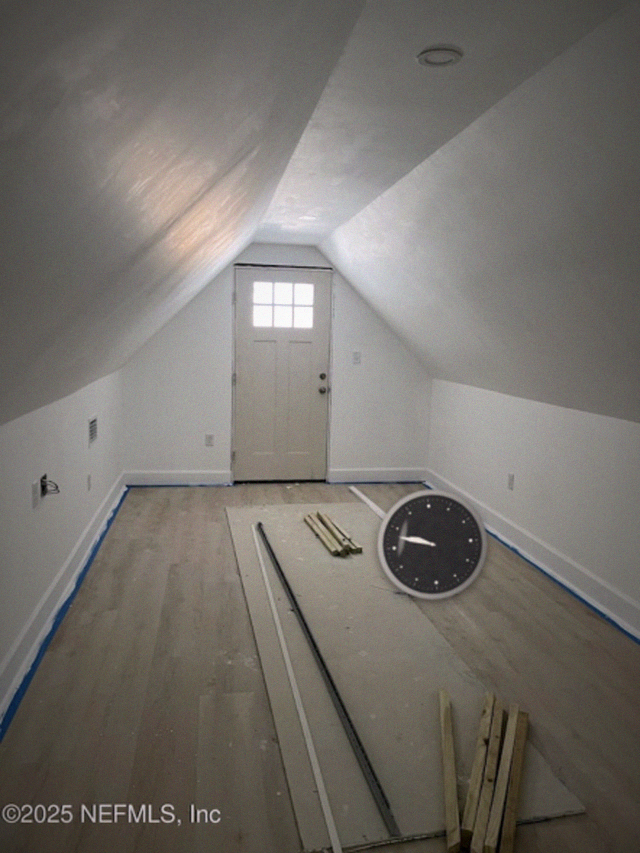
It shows 9 h 48 min
